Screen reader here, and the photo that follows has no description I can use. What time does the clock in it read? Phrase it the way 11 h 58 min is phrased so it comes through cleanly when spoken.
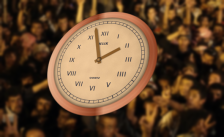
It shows 1 h 57 min
